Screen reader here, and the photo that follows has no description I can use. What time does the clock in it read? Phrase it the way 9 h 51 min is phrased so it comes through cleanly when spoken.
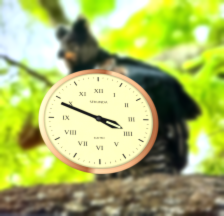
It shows 3 h 49 min
